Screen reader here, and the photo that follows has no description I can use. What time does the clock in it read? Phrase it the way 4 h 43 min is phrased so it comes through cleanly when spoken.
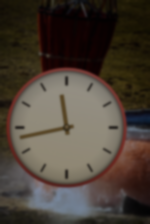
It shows 11 h 43 min
